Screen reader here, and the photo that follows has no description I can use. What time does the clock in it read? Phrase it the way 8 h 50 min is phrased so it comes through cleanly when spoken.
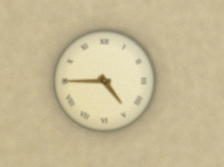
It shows 4 h 45 min
